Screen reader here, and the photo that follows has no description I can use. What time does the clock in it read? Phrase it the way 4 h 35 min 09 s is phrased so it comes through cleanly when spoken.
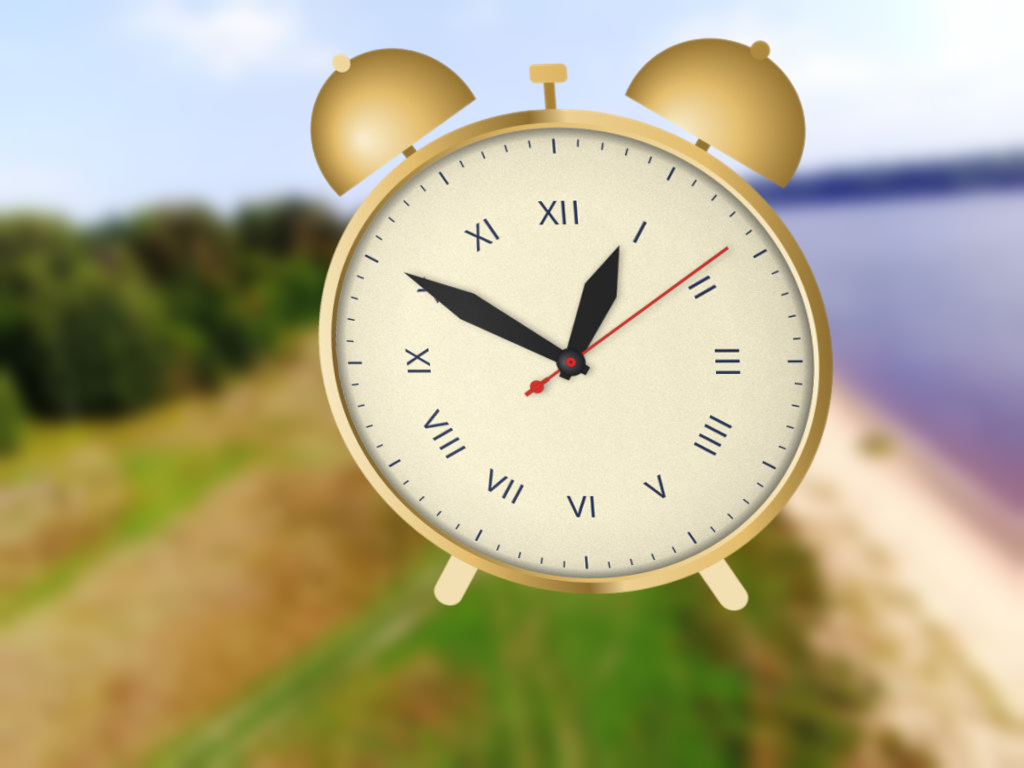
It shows 12 h 50 min 09 s
